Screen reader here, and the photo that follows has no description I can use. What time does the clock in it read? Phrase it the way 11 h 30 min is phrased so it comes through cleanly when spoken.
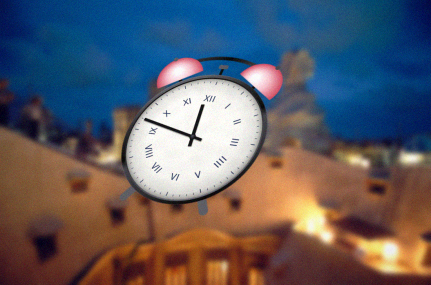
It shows 11 h 47 min
